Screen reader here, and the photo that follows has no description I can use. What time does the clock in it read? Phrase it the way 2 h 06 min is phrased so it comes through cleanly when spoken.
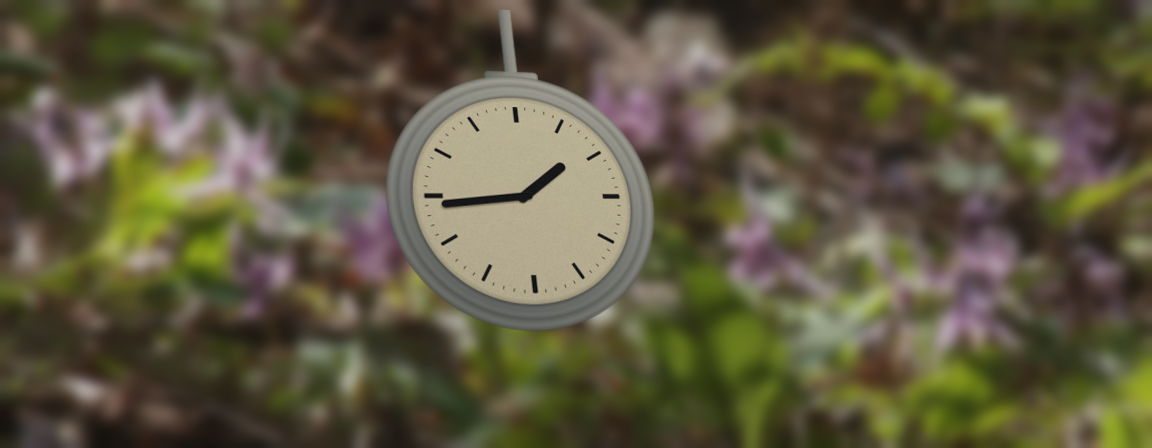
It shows 1 h 44 min
